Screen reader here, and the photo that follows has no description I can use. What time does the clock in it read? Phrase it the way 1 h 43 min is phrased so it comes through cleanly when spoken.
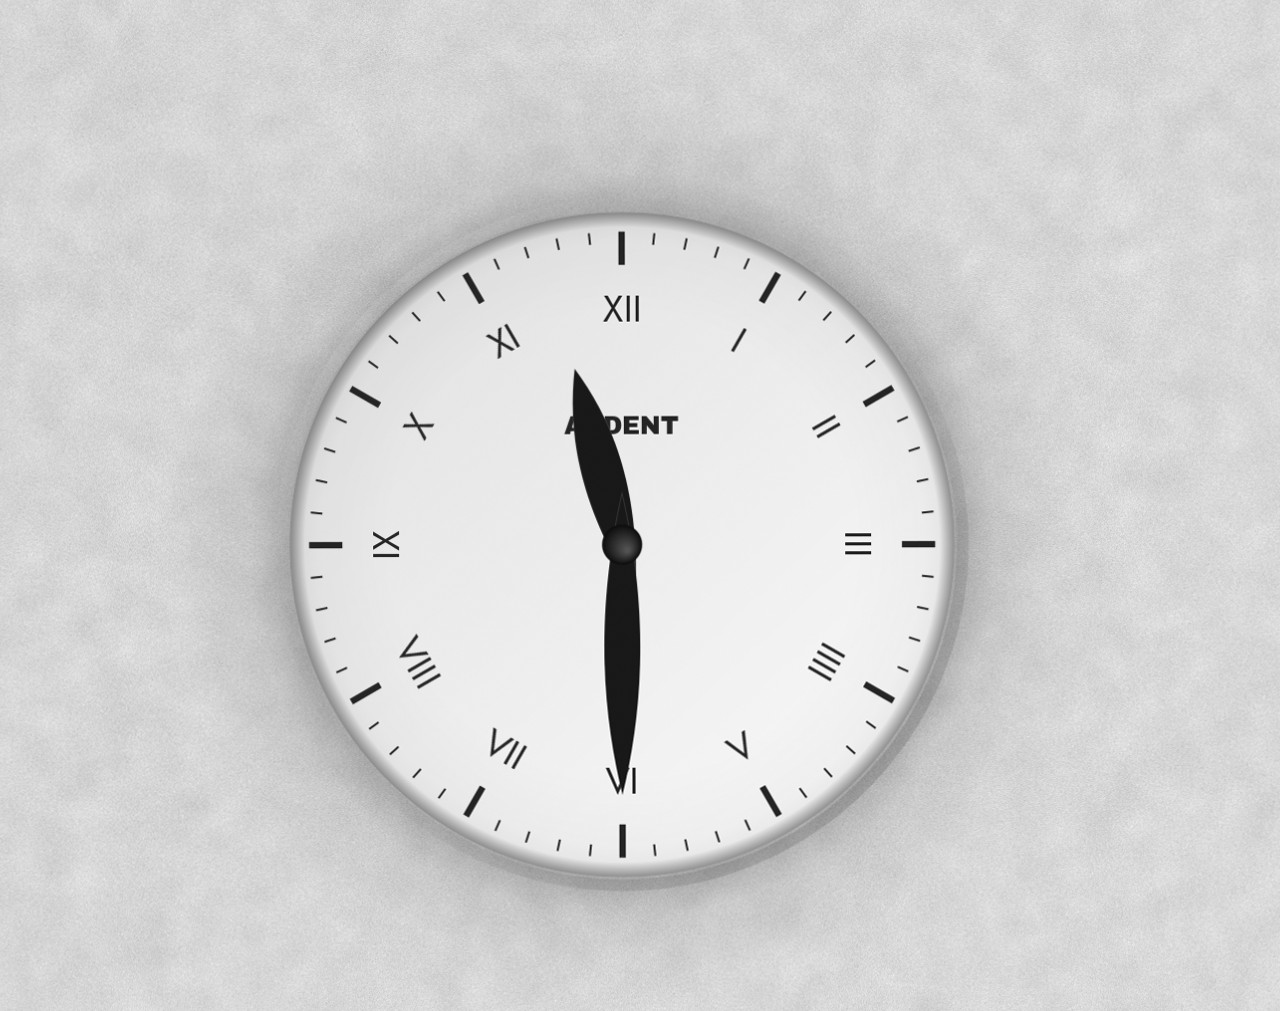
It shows 11 h 30 min
